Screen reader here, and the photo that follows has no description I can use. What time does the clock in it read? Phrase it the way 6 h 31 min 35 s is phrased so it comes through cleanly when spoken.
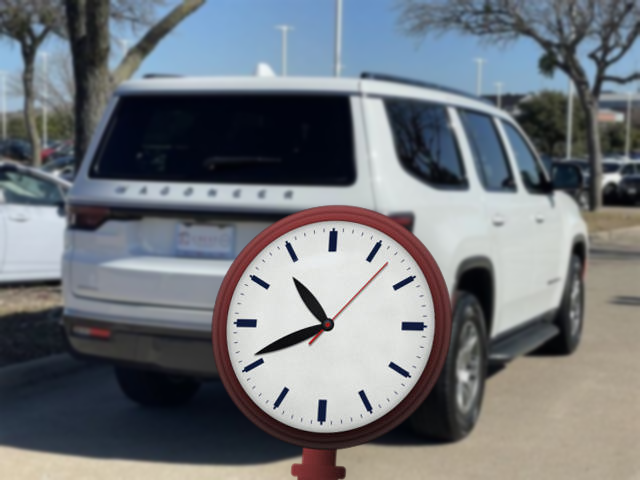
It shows 10 h 41 min 07 s
